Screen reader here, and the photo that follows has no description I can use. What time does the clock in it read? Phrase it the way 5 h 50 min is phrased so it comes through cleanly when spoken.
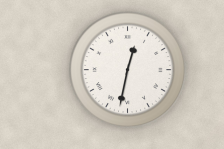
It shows 12 h 32 min
